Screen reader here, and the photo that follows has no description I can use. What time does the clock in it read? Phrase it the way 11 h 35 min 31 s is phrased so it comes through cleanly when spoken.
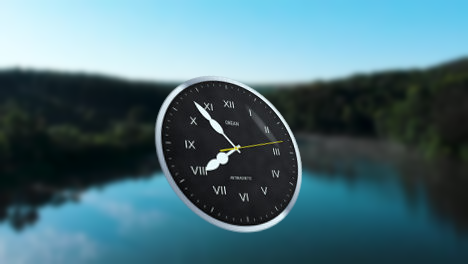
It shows 7 h 53 min 13 s
